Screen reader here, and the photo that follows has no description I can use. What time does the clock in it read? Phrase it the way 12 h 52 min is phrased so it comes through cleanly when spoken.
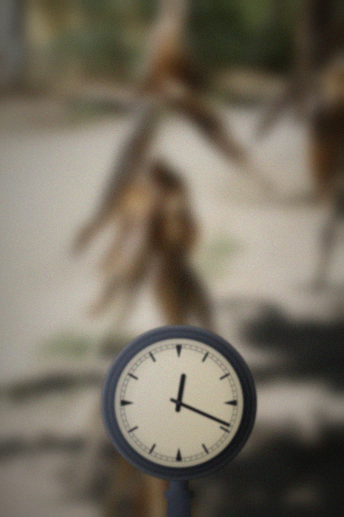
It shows 12 h 19 min
